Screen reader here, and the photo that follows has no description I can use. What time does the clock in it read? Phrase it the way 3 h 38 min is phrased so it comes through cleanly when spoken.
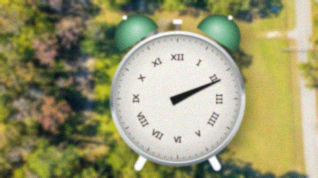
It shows 2 h 11 min
